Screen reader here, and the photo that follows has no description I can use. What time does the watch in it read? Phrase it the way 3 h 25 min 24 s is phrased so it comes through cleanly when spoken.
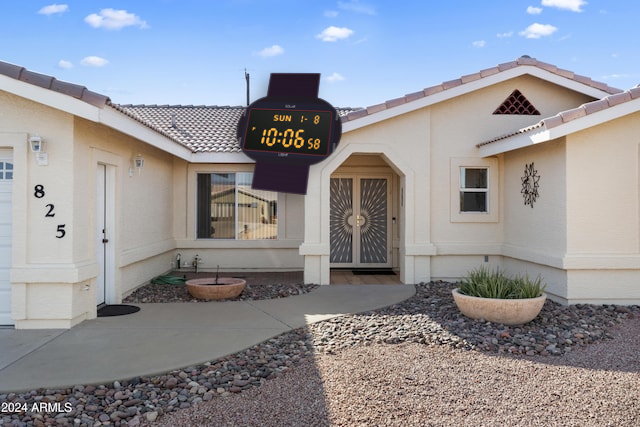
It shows 10 h 06 min 58 s
